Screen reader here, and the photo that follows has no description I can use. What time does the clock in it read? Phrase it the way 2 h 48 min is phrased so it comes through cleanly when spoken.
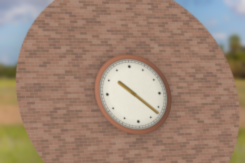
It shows 10 h 22 min
